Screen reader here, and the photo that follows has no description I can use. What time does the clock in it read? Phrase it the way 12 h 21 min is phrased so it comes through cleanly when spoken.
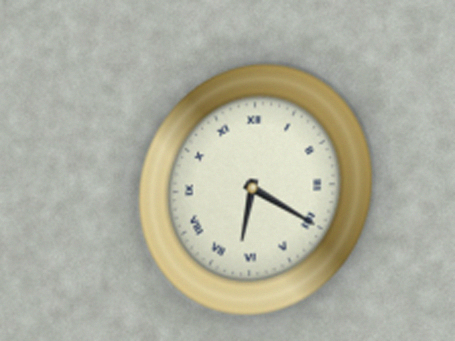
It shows 6 h 20 min
